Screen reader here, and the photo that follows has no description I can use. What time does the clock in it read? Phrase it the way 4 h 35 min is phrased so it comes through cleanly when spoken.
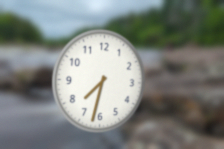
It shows 7 h 32 min
